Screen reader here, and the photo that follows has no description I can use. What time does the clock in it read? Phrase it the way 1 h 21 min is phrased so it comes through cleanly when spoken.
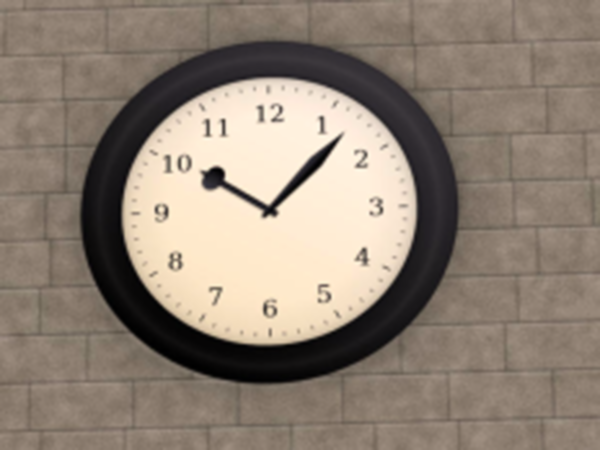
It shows 10 h 07 min
